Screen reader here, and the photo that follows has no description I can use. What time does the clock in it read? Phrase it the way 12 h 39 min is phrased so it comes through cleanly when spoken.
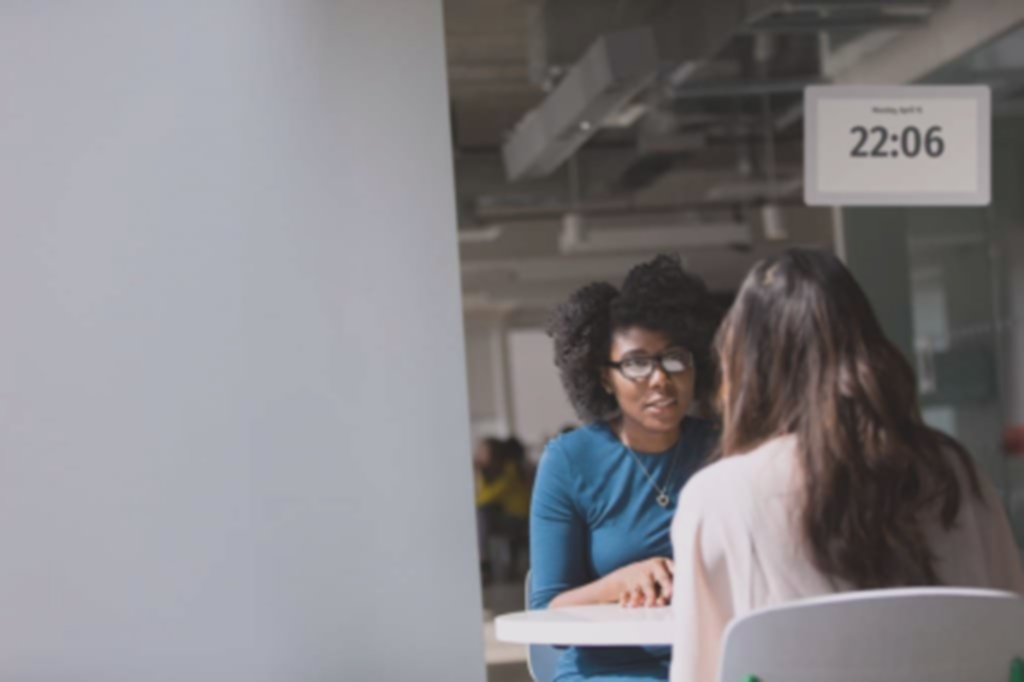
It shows 22 h 06 min
